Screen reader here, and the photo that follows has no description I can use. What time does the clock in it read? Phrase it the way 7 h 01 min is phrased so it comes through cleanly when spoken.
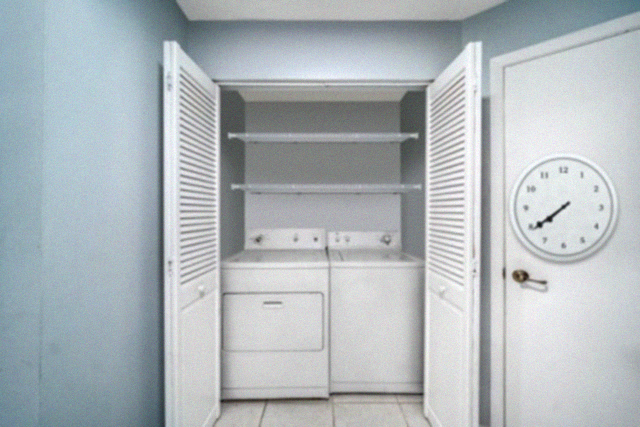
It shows 7 h 39 min
